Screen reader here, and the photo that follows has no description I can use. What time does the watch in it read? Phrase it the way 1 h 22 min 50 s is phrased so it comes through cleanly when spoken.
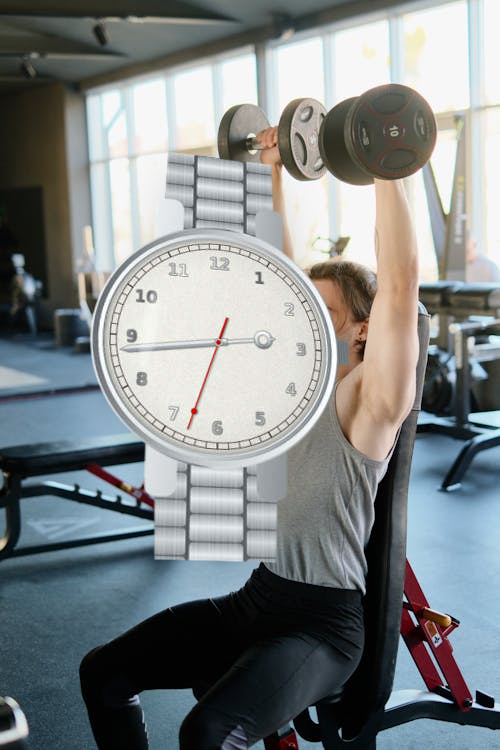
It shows 2 h 43 min 33 s
